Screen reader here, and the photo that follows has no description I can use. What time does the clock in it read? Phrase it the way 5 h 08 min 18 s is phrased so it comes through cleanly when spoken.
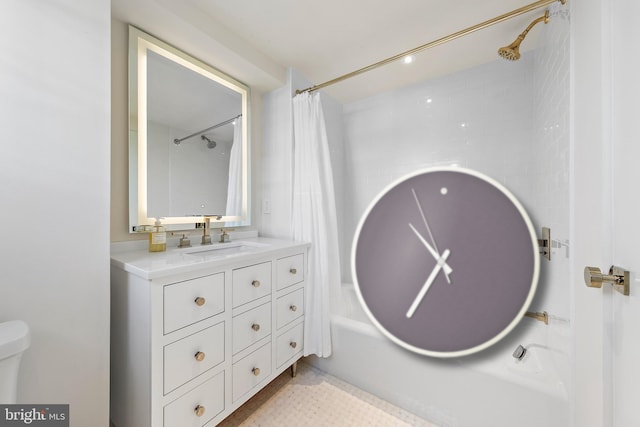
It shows 10 h 34 min 56 s
